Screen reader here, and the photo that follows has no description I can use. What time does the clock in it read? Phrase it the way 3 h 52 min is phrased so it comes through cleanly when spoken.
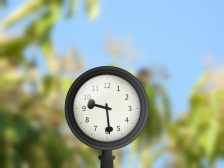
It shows 9 h 29 min
